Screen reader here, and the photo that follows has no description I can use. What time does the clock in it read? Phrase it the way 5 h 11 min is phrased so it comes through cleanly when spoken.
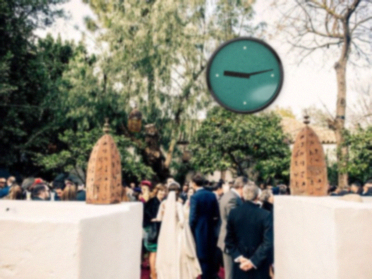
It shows 9 h 13 min
